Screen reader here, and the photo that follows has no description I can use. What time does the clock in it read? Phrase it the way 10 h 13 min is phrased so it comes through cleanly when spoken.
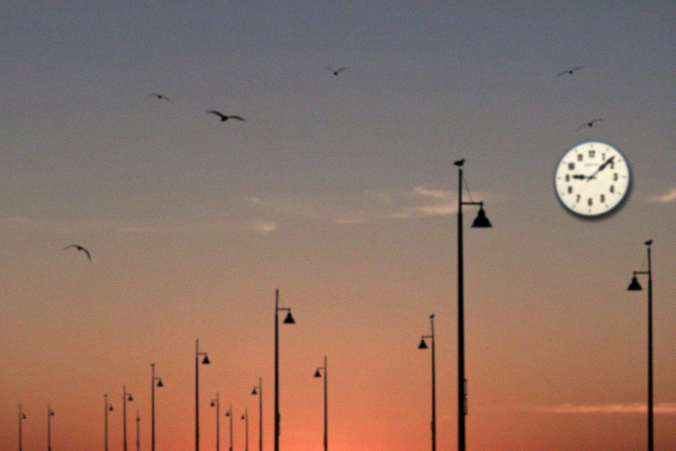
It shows 9 h 08 min
